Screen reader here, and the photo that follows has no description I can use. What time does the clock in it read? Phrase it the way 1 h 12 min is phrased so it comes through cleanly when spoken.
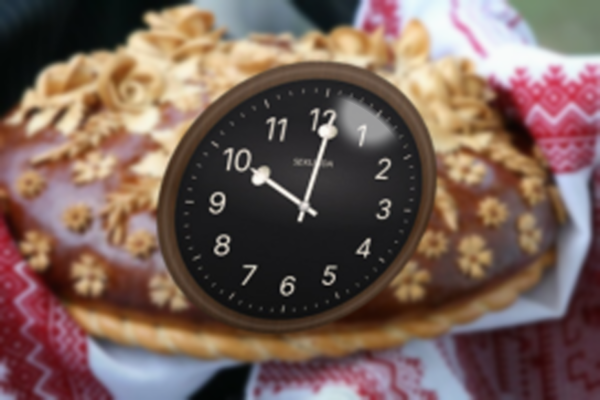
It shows 10 h 01 min
